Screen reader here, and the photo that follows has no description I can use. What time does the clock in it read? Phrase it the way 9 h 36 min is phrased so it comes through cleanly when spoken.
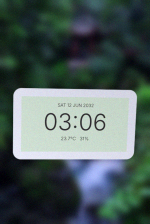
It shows 3 h 06 min
